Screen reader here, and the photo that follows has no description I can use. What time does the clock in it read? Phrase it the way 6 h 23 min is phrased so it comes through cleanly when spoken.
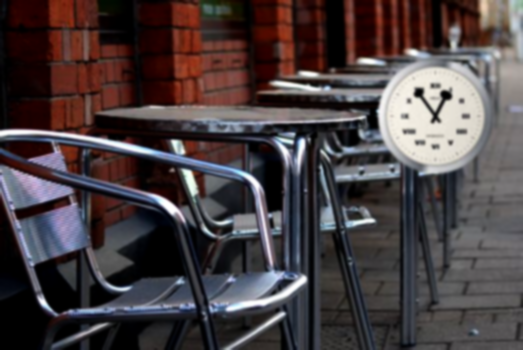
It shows 12 h 54 min
